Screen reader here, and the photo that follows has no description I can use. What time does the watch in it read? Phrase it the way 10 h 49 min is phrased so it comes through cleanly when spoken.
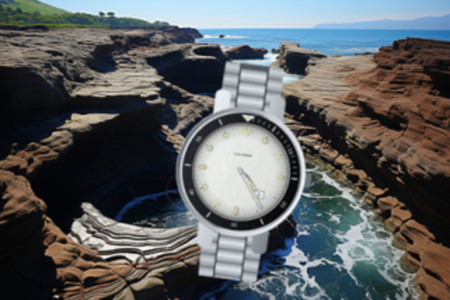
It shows 4 h 24 min
